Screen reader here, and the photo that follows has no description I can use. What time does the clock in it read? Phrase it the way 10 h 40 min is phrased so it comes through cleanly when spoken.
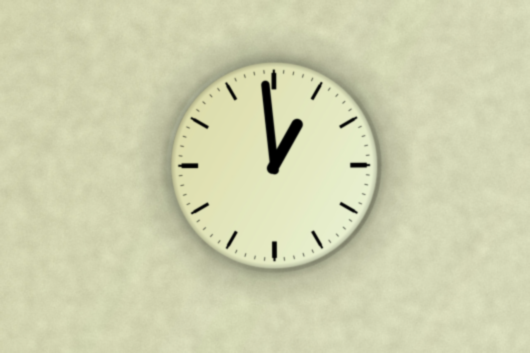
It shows 12 h 59 min
